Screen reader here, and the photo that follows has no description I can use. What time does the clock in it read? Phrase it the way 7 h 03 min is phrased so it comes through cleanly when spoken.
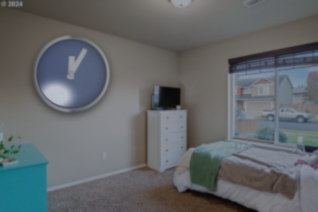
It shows 12 h 05 min
